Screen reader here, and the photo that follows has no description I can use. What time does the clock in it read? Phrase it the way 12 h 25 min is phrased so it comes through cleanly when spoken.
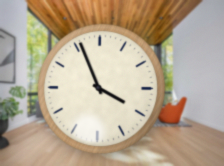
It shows 3 h 56 min
